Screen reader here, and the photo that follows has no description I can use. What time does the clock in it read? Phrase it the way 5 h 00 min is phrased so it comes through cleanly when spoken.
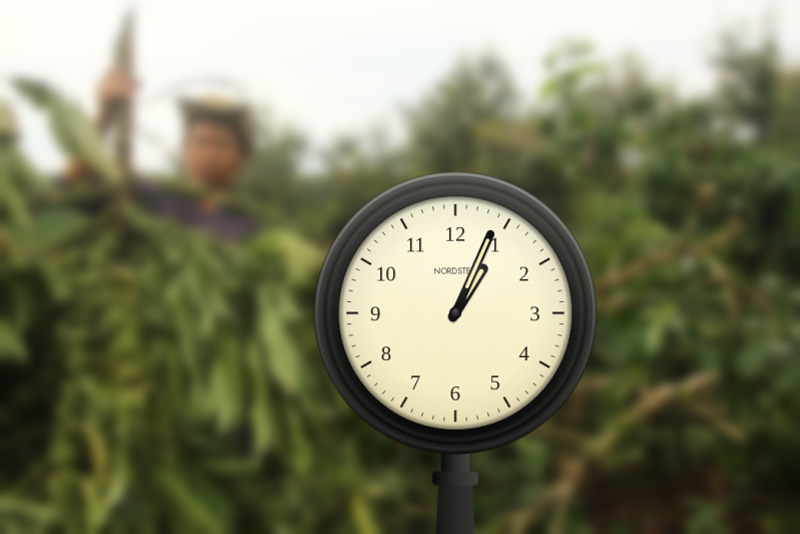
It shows 1 h 04 min
